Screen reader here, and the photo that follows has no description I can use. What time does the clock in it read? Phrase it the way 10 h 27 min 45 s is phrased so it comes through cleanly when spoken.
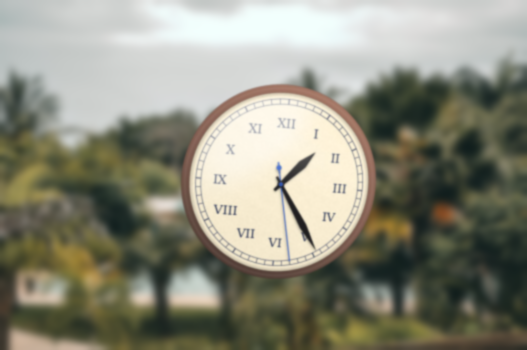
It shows 1 h 24 min 28 s
